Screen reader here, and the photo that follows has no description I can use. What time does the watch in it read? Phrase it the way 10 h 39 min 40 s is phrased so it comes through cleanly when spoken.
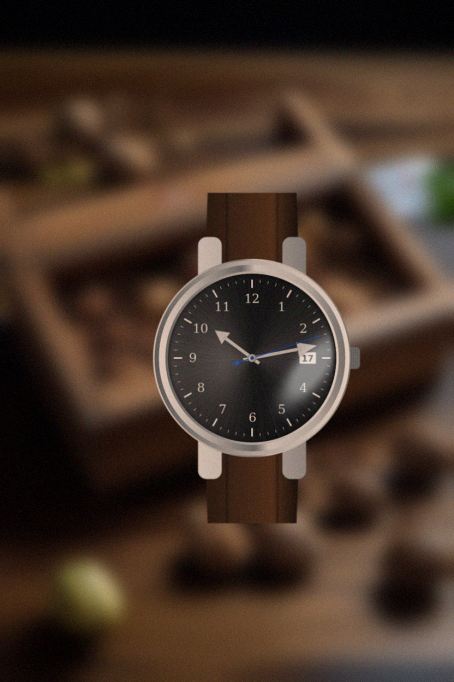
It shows 10 h 13 min 12 s
